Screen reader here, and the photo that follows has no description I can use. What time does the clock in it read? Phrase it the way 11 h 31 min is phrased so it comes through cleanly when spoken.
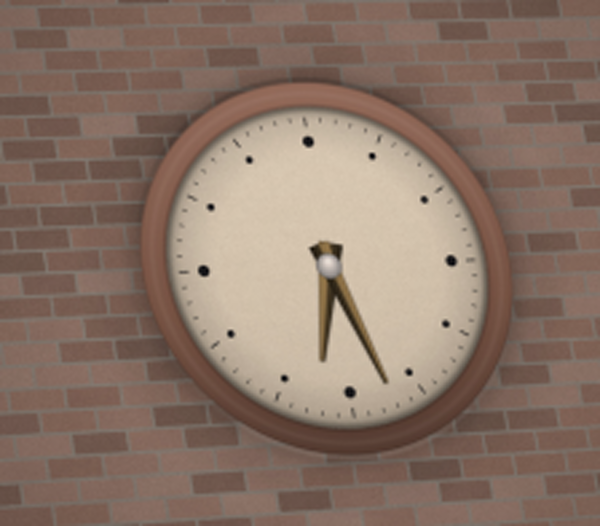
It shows 6 h 27 min
